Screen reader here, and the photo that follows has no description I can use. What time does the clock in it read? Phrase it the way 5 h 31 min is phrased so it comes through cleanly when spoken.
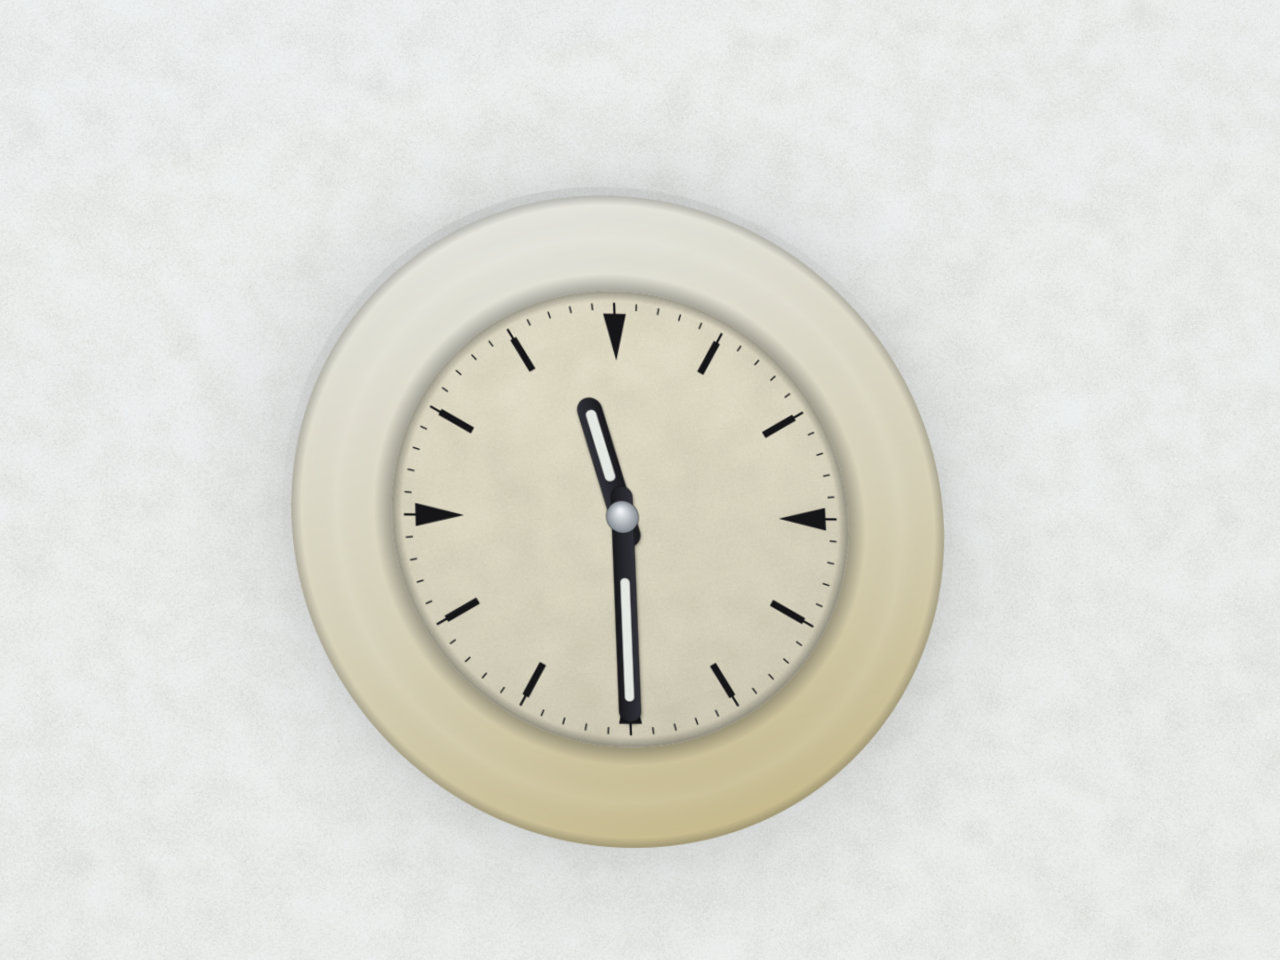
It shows 11 h 30 min
